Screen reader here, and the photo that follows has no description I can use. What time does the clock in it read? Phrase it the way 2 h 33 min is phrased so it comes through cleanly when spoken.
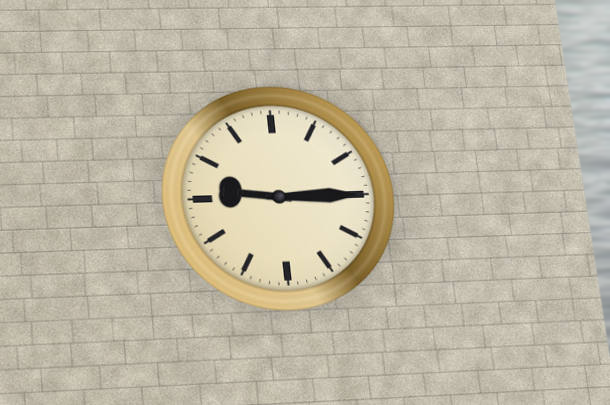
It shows 9 h 15 min
